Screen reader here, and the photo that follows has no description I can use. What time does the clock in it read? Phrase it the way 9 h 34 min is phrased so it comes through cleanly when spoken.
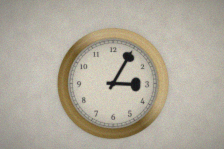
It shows 3 h 05 min
